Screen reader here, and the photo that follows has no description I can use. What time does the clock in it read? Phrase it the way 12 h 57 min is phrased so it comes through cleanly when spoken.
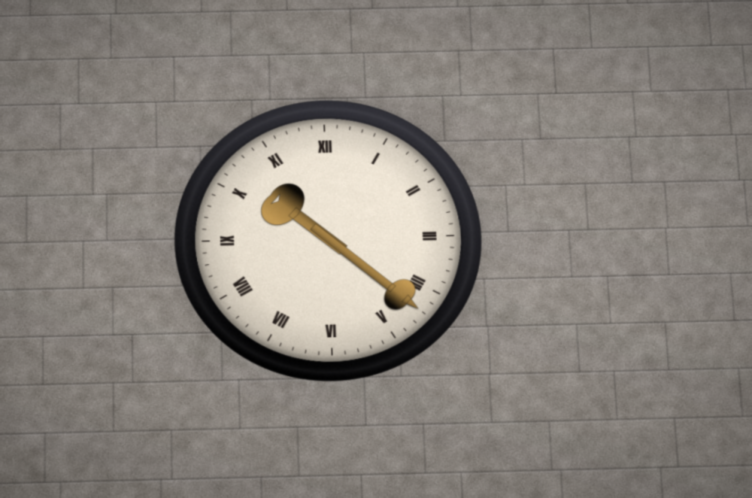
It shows 10 h 22 min
